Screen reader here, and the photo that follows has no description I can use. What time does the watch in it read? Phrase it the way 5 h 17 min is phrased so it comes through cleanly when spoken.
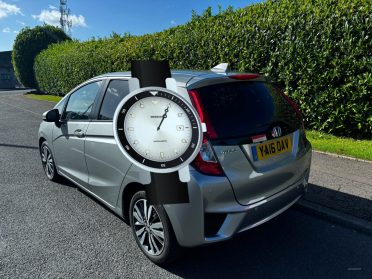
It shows 1 h 05 min
